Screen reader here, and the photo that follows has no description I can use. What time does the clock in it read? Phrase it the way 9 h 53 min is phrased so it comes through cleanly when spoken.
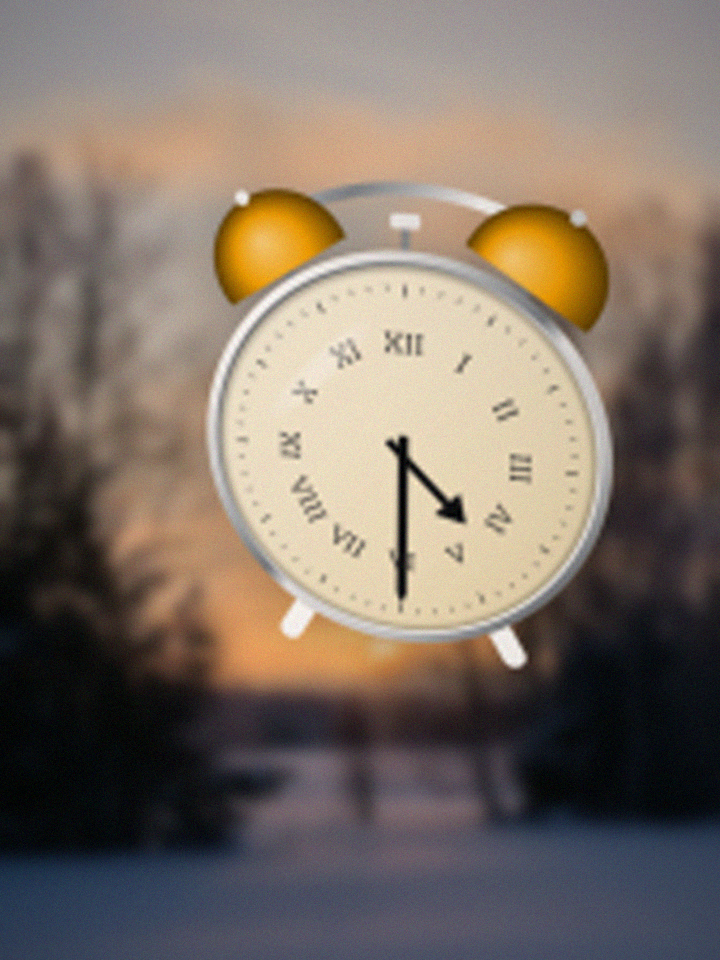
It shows 4 h 30 min
